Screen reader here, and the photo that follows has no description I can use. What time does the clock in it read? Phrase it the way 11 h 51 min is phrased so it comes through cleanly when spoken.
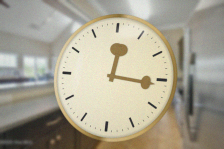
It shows 12 h 16 min
